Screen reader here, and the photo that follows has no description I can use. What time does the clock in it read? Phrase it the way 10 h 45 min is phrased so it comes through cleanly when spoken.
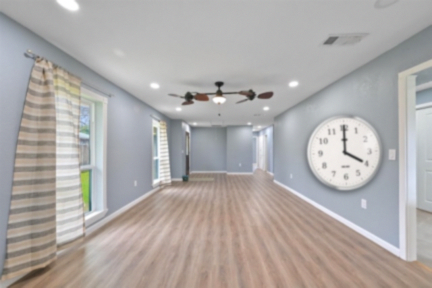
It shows 4 h 00 min
